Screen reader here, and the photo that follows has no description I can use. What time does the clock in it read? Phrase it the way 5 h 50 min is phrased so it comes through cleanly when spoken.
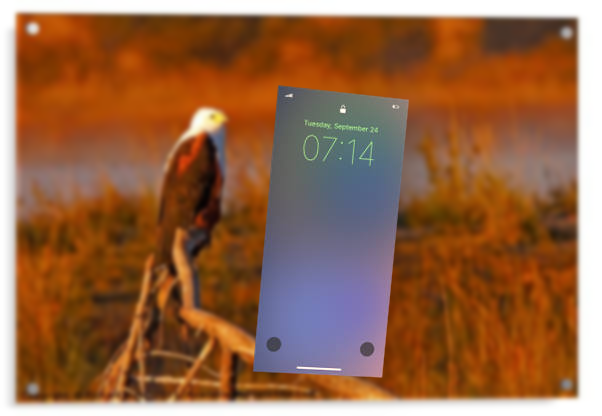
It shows 7 h 14 min
